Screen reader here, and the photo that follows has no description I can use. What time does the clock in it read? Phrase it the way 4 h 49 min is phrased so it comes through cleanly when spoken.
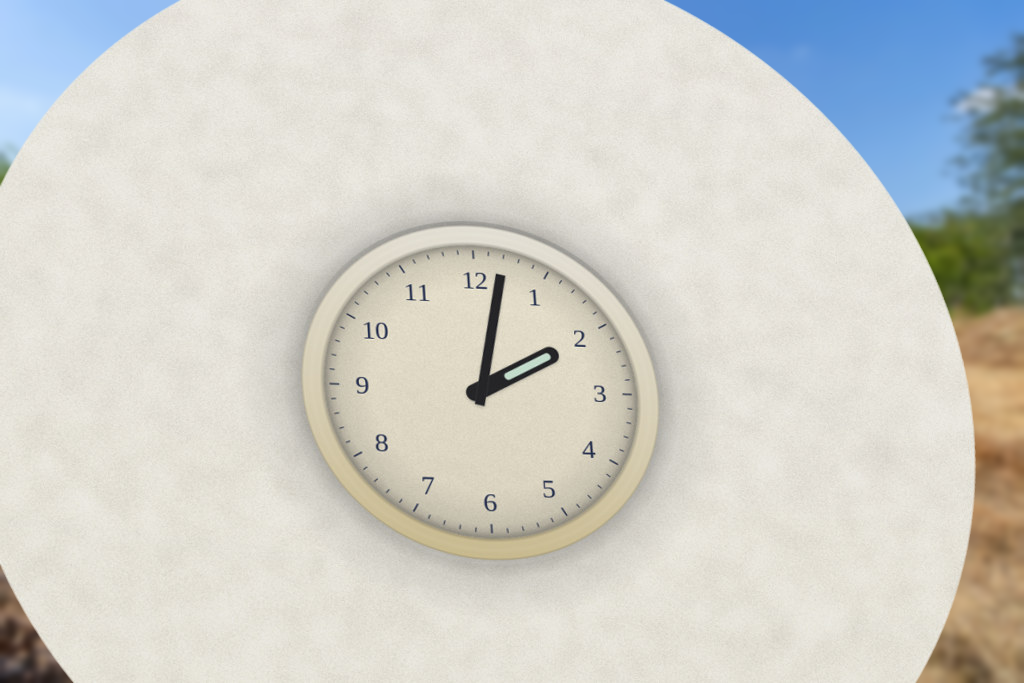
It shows 2 h 02 min
